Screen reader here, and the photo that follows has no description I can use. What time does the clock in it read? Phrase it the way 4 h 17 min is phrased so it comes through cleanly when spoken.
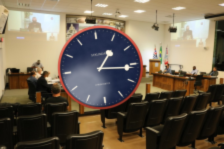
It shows 1 h 16 min
